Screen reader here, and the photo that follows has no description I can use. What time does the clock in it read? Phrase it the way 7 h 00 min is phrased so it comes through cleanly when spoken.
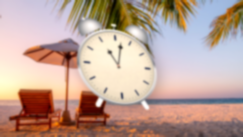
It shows 11 h 02 min
